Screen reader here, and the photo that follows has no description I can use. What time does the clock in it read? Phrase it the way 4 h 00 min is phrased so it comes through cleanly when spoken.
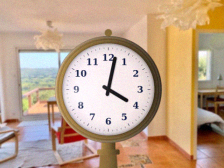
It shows 4 h 02 min
